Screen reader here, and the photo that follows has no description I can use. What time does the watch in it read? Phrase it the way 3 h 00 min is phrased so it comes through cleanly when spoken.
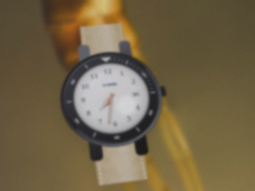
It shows 7 h 32 min
